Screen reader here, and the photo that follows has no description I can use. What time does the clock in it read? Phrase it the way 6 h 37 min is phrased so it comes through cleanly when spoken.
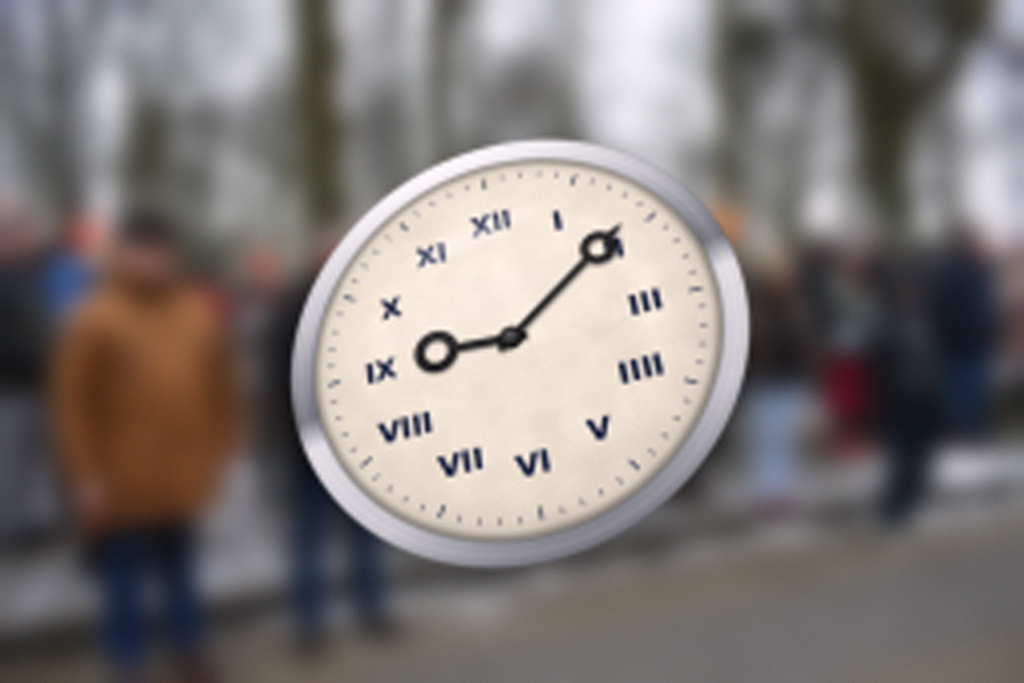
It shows 9 h 09 min
